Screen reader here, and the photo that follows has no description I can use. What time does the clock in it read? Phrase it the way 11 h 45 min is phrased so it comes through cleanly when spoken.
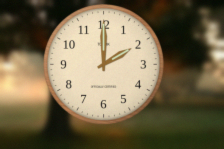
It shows 2 h 00 min
